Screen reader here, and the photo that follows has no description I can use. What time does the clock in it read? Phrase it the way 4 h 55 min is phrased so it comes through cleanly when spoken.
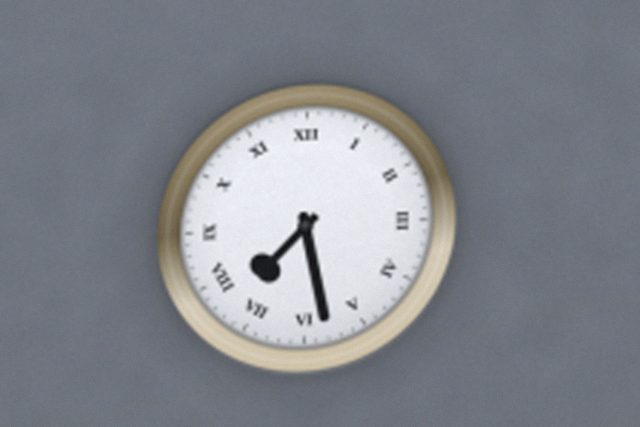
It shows 7 h 28 min
